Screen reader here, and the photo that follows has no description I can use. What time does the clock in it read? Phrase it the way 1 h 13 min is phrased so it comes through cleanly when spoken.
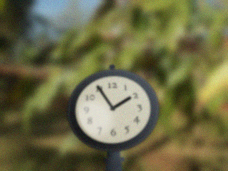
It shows 1 h 55 min
